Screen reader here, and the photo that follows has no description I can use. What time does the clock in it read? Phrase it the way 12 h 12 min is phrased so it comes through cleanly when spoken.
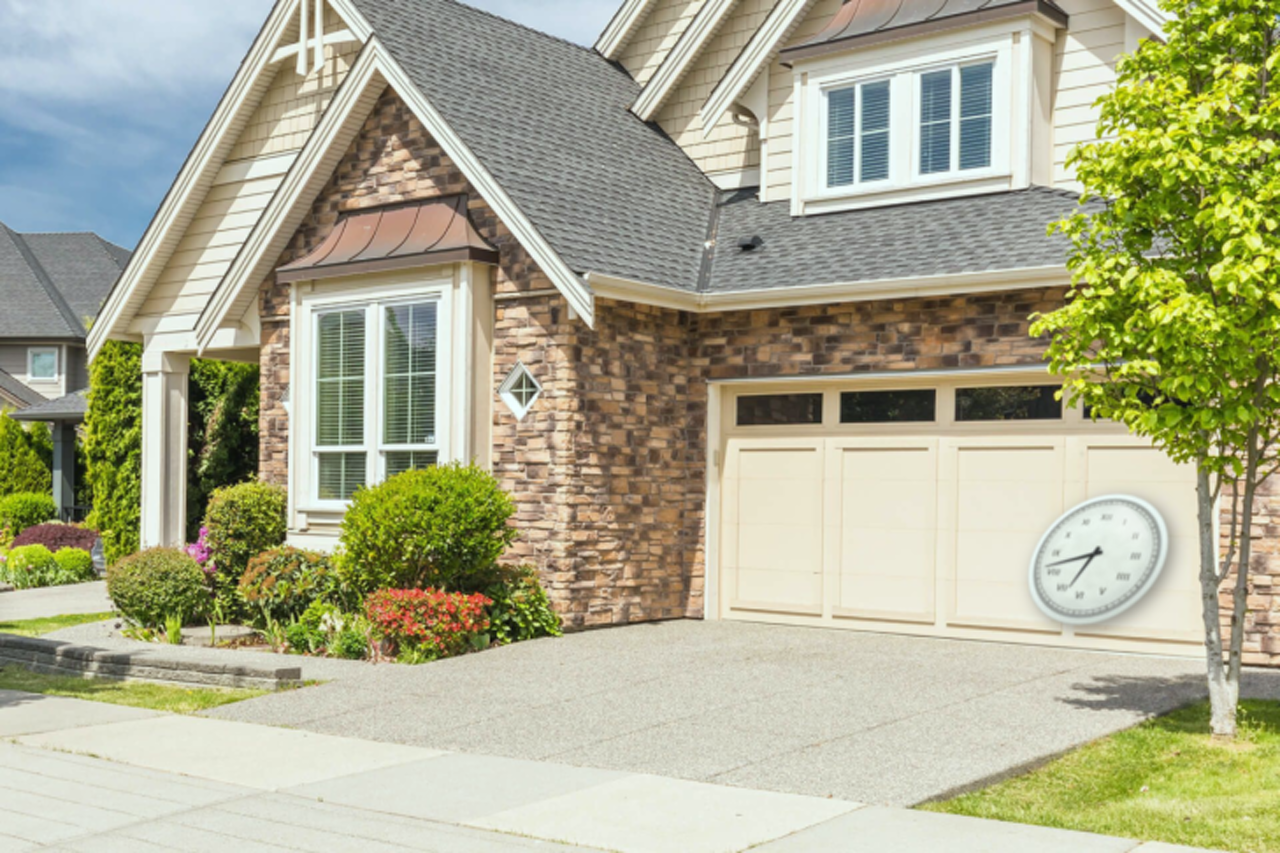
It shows 6 h 42 min
